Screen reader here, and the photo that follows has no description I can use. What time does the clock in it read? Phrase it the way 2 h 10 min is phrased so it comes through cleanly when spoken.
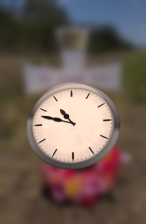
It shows 10 h 48 min
